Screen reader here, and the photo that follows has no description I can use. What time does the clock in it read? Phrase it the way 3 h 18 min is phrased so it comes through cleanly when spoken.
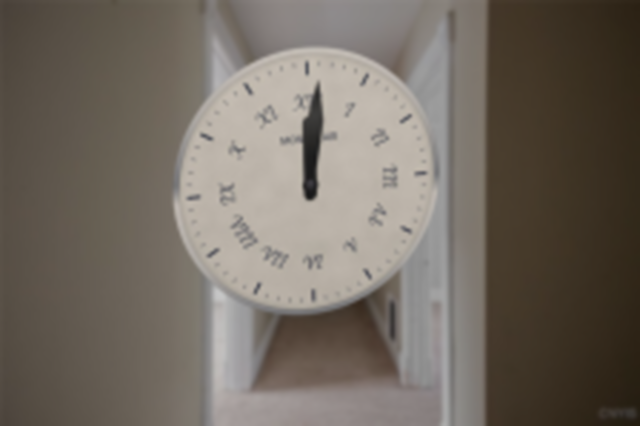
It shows 12 h 01 min
